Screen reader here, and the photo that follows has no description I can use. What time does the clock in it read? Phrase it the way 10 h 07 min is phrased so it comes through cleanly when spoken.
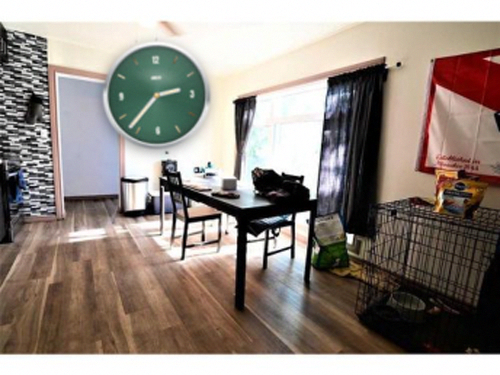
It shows 2 h 37 min
